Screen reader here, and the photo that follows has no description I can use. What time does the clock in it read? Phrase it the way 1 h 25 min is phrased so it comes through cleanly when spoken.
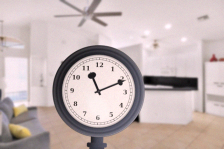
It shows 11 h 11 min
